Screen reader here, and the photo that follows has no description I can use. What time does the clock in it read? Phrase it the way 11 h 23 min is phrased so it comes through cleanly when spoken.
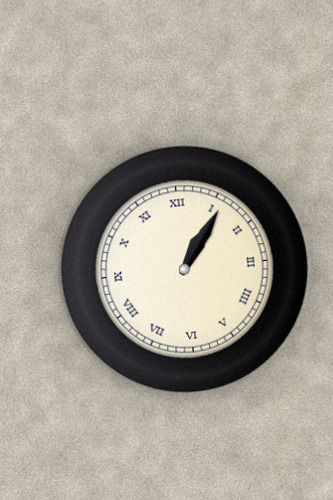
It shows 1 h 06 min
